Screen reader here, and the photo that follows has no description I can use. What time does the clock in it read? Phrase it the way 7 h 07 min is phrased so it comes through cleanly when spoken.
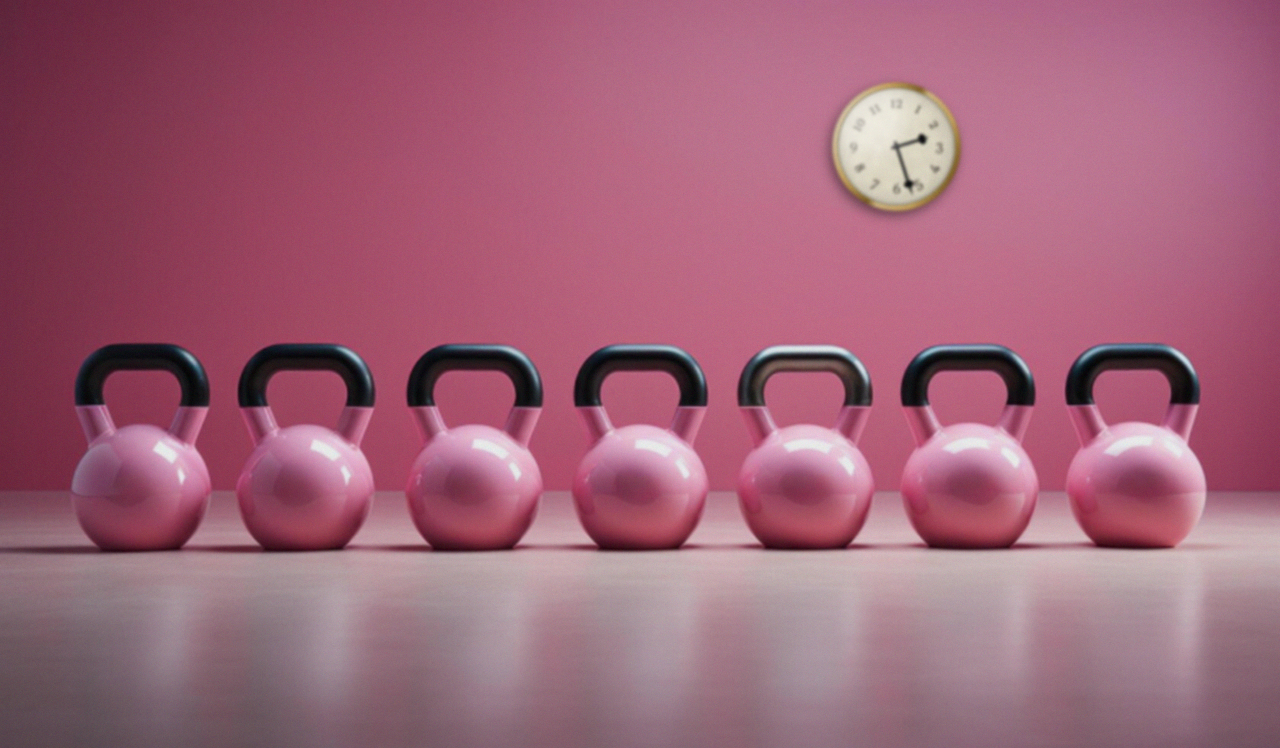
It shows 2 h 27 min
